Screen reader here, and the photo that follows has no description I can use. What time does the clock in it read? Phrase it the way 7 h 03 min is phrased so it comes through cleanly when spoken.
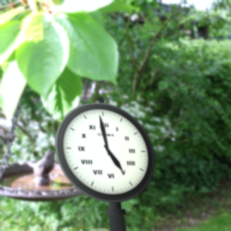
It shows 4 h 59 min
